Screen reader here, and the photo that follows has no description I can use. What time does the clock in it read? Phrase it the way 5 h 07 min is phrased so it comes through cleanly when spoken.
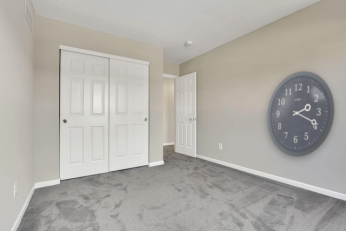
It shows 2 h 19 min
